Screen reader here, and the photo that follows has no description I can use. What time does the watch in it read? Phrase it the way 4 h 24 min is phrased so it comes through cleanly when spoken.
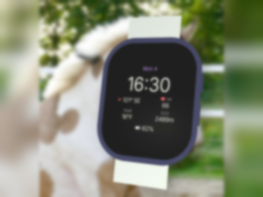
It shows 16 h 30 min
